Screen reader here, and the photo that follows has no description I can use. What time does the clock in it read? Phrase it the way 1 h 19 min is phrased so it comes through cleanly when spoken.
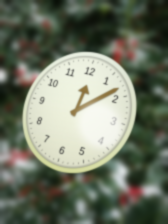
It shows 12 h 08 min
